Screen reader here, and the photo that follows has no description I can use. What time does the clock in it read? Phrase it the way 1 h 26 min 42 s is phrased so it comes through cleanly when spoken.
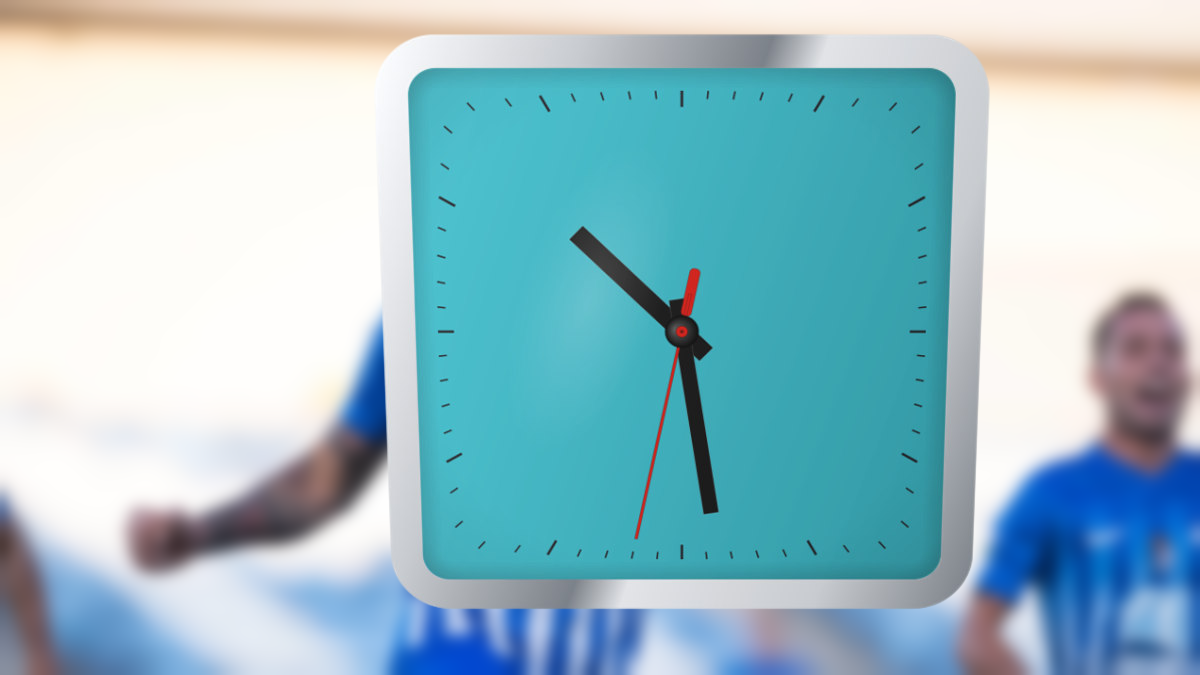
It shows 10 h 28 min 32 s
